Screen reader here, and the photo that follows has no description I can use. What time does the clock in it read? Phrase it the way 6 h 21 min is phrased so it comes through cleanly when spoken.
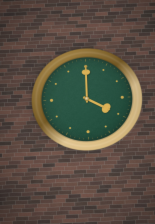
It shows 4 h 00 min
